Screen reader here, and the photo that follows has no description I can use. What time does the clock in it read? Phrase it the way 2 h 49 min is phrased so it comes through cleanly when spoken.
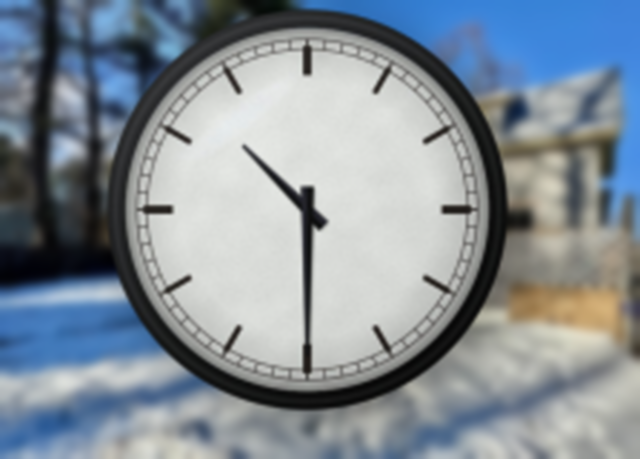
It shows 10 h 30 min
